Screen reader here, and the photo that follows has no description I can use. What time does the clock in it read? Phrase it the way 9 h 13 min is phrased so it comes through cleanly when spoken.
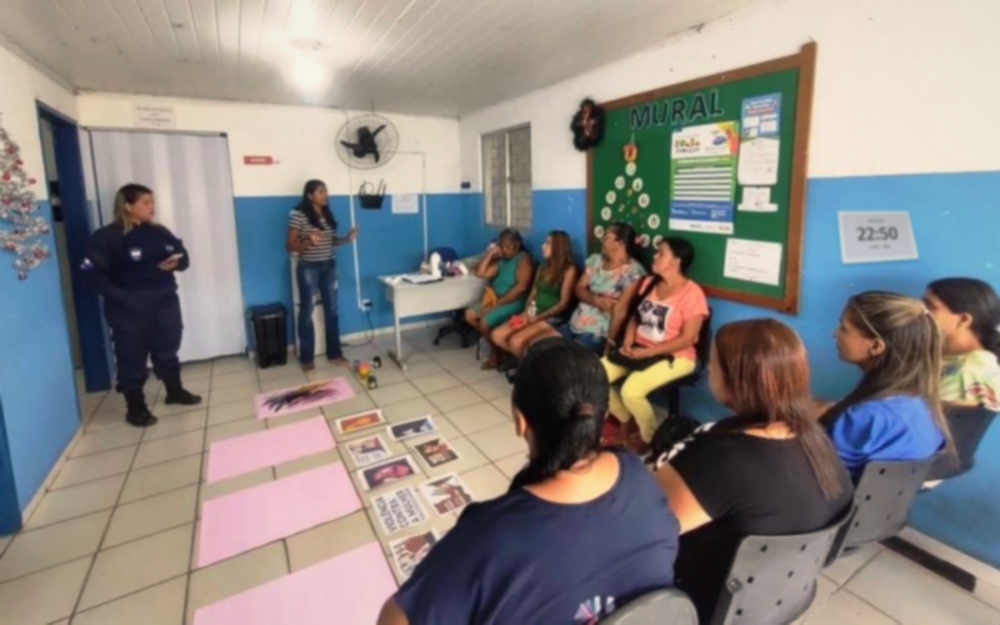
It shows 22 h 50 min
